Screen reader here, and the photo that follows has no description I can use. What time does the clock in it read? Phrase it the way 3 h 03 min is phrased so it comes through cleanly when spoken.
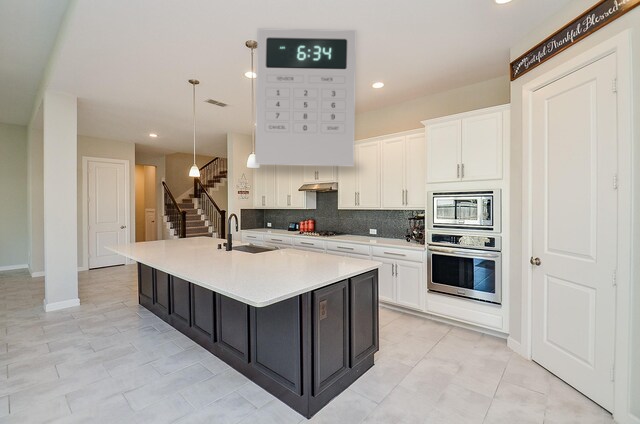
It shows 6 h 34 min
